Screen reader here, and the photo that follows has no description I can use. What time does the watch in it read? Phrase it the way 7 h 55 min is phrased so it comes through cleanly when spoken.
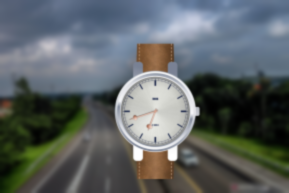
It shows 6 h 42 min
